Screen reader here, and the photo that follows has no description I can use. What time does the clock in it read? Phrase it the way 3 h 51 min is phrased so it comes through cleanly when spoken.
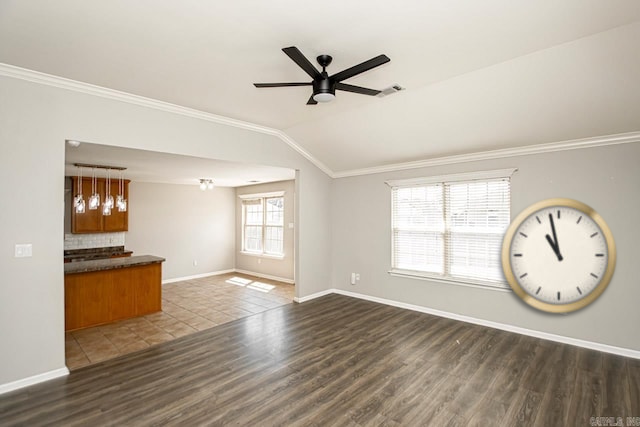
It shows 10 h 58 min
